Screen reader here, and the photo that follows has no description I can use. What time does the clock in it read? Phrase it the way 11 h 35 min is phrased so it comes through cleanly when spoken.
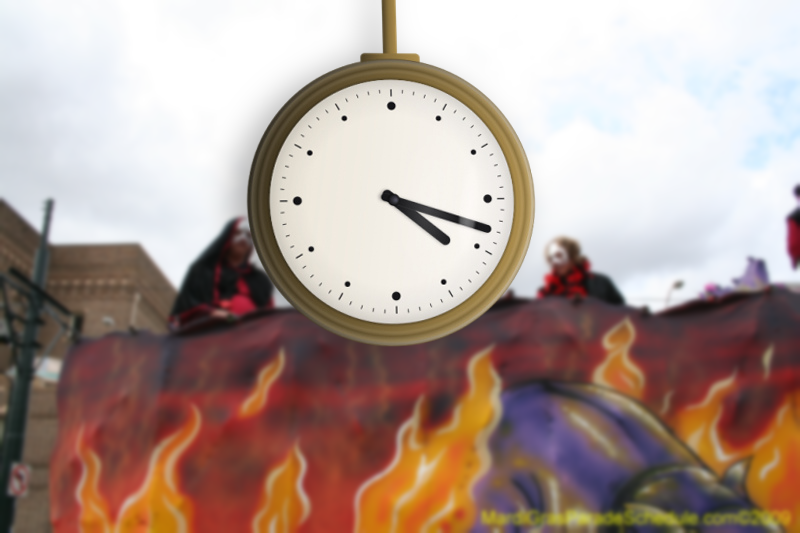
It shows 4 h 18 min
